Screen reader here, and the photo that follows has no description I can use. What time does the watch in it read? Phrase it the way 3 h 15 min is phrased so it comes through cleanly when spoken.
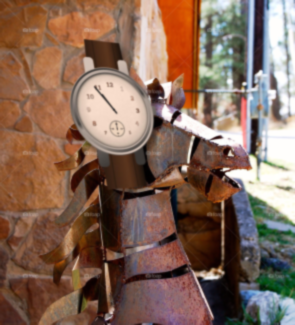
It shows 10 h 54 min
